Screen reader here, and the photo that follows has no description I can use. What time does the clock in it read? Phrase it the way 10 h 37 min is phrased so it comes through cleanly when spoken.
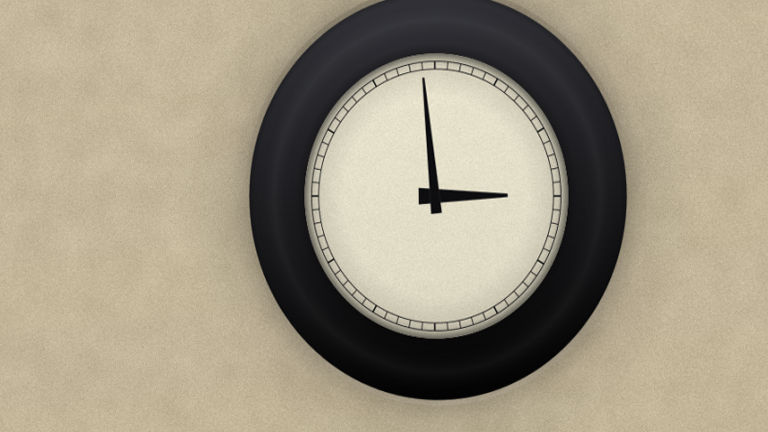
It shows 2 h 59 min
